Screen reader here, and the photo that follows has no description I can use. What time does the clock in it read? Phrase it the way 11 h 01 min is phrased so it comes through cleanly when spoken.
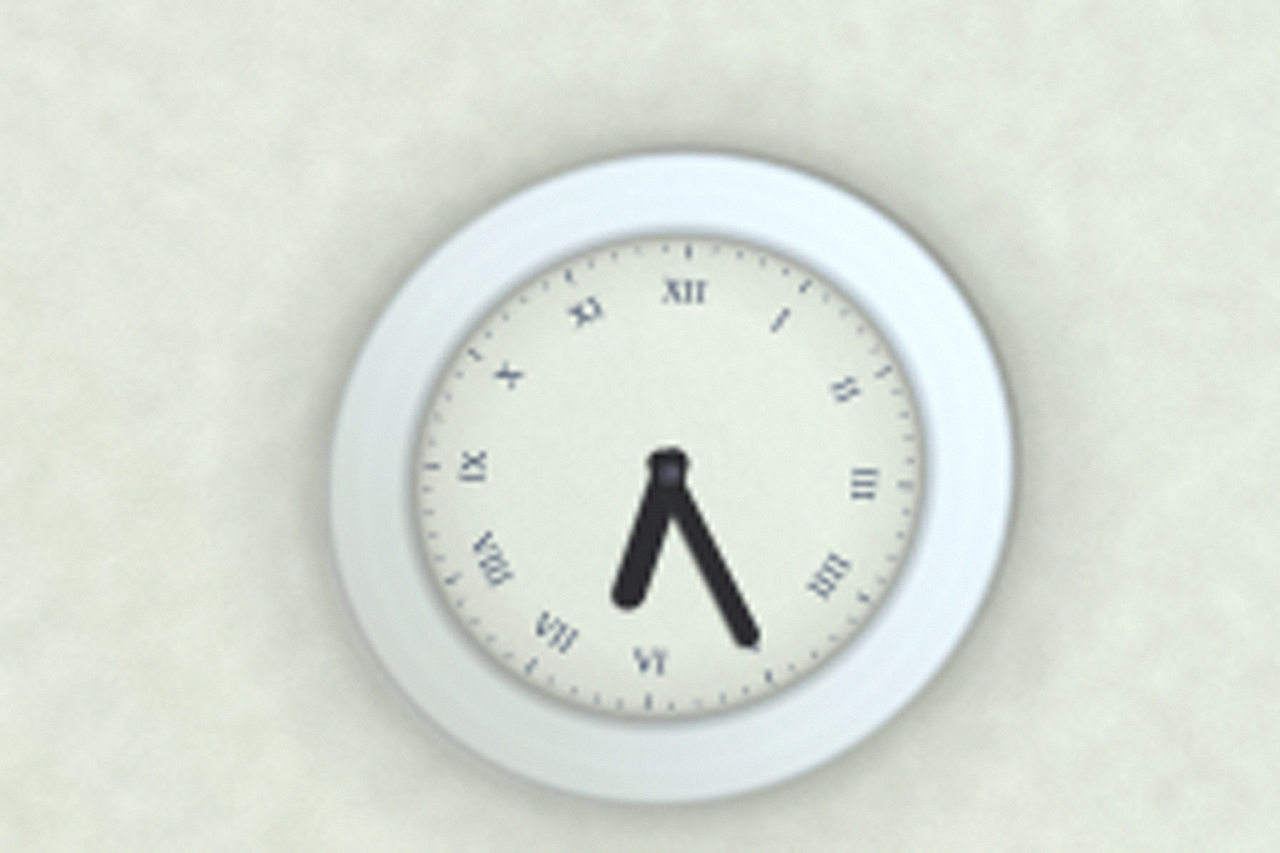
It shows 6 h 25 min
